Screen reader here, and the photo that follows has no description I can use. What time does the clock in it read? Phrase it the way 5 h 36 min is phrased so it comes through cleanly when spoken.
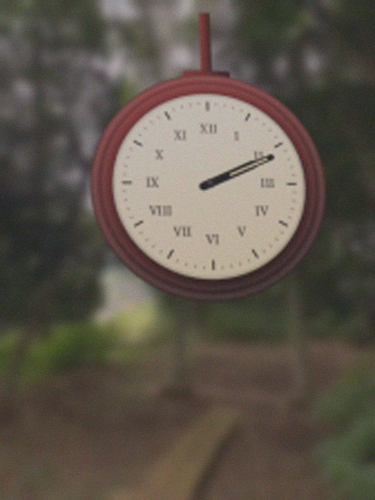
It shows 2 h 11 min
